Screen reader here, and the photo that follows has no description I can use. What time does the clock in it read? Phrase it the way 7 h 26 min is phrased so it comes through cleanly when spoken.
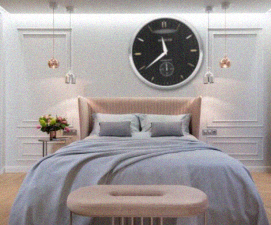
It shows 11 h 39 min
